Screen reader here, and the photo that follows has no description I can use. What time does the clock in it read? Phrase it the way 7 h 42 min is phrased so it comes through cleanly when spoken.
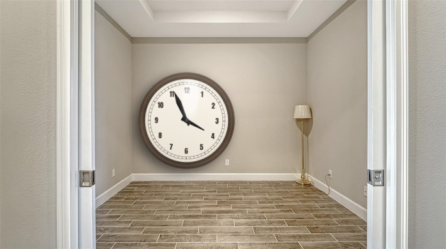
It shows 3 h 56 min
